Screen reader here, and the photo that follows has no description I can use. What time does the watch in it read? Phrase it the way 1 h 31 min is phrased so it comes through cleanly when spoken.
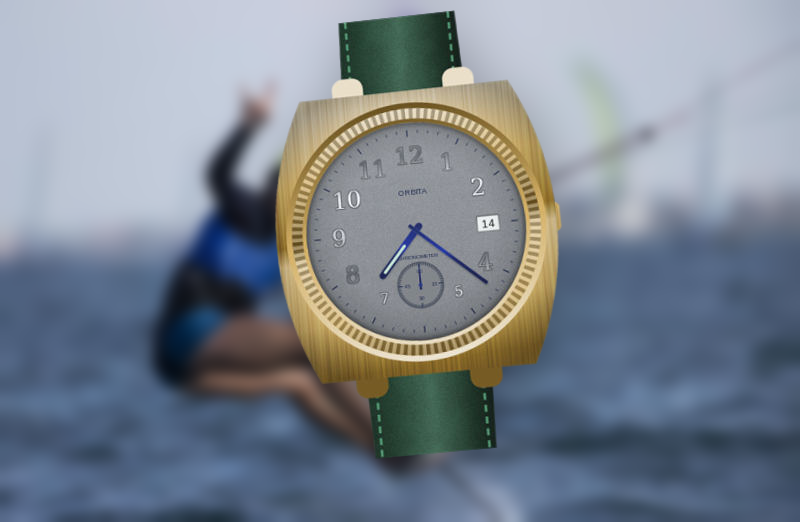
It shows 7 h 22 min
